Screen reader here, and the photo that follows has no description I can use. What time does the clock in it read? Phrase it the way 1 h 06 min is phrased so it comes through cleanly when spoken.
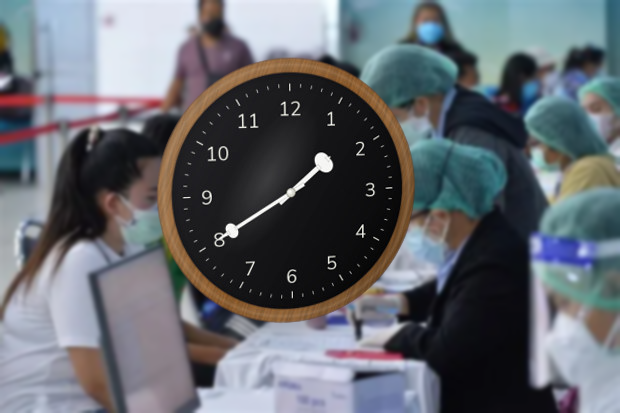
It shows 1 h 40 min
